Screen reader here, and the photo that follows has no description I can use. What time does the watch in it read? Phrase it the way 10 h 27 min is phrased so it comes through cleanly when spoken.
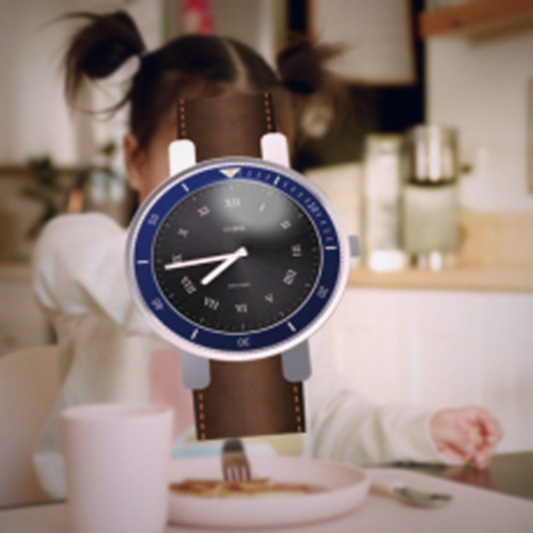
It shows 7 h 44 min
